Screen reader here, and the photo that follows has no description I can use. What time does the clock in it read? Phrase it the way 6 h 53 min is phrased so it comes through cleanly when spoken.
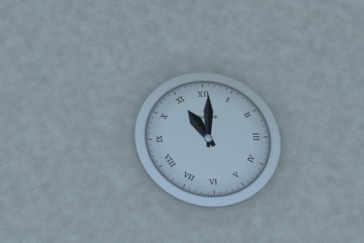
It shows 11 h 01 min
